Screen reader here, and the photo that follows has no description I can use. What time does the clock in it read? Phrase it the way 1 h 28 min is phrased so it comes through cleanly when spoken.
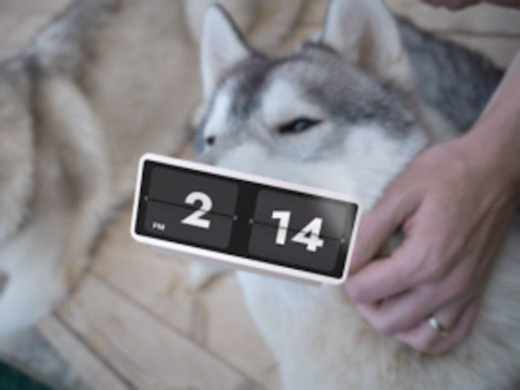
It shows 2 h 14 min
